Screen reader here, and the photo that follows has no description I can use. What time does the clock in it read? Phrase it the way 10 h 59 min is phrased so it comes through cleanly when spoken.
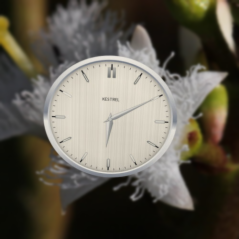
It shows 6 h 10 min
